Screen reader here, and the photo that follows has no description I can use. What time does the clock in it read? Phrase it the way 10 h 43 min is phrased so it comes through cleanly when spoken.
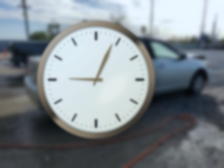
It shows 9 h 04 min
